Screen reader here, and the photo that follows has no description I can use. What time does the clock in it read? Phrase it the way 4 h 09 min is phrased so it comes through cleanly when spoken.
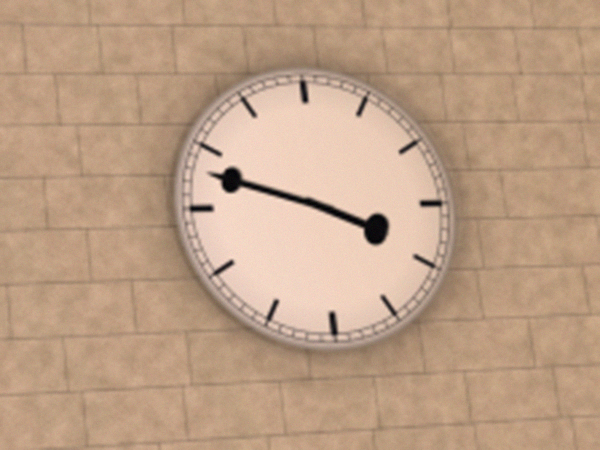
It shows 3 h 48 min
